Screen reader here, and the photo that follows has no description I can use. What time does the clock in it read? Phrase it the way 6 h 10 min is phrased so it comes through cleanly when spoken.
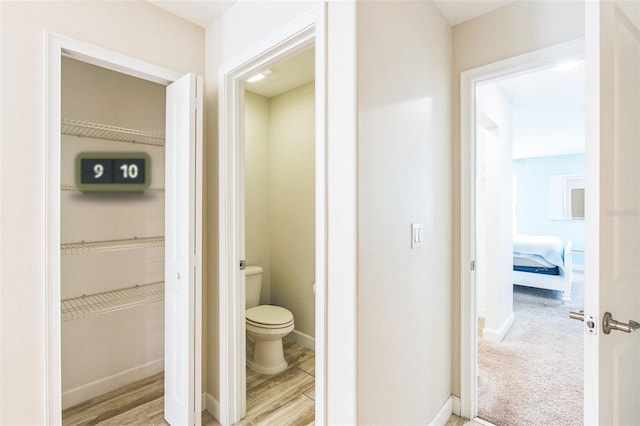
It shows 9 h 10 min
